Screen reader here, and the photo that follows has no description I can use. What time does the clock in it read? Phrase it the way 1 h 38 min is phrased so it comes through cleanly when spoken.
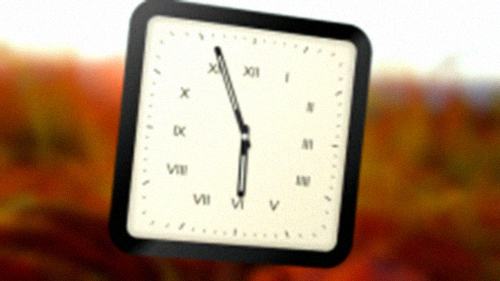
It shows 5 h 56 min
